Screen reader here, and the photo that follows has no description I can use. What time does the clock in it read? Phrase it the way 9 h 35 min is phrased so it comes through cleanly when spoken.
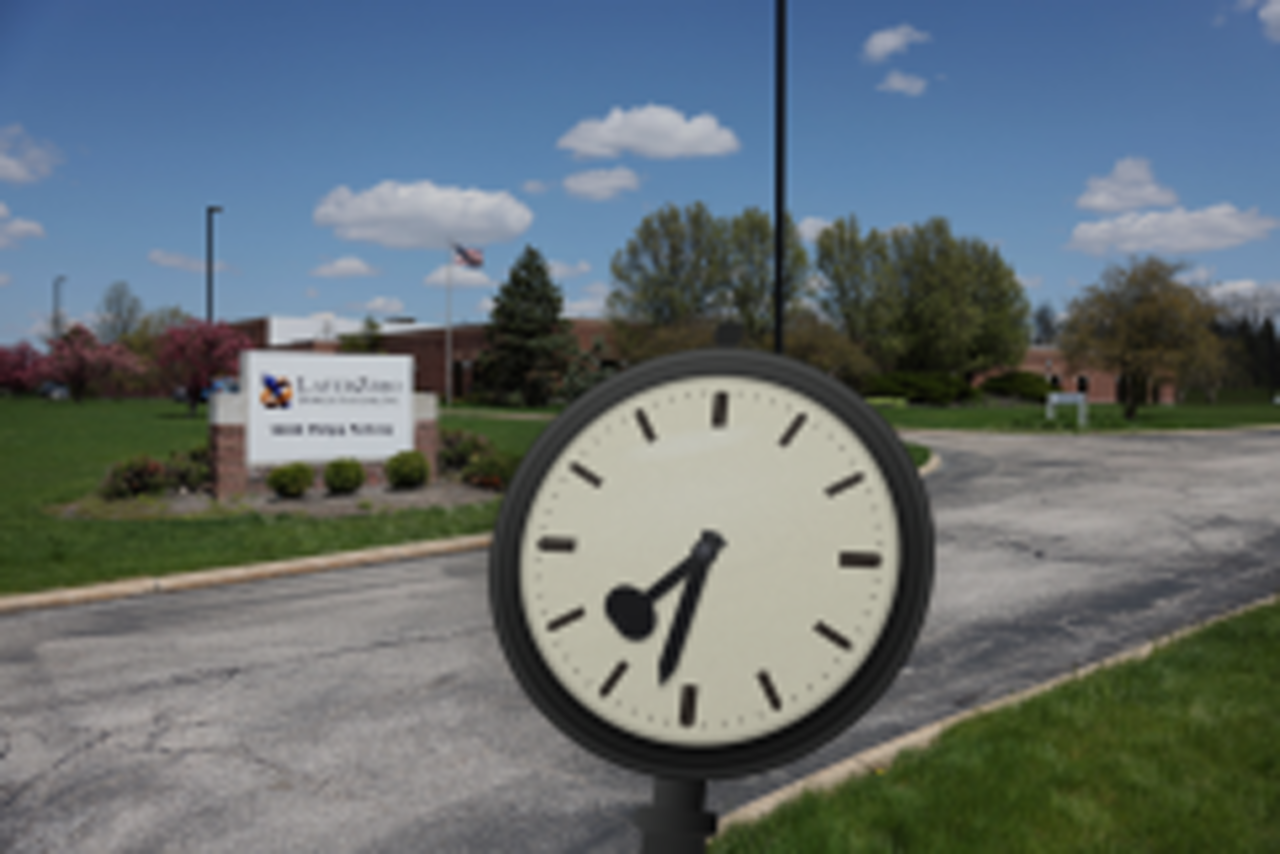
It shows 7 h 32 min
